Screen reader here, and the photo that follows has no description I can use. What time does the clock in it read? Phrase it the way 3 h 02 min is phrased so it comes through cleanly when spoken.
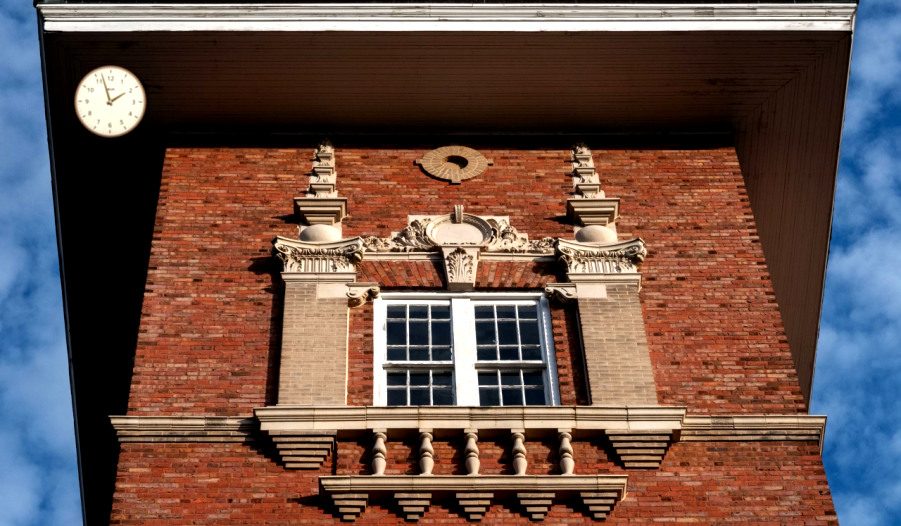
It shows 1 h 57 min
